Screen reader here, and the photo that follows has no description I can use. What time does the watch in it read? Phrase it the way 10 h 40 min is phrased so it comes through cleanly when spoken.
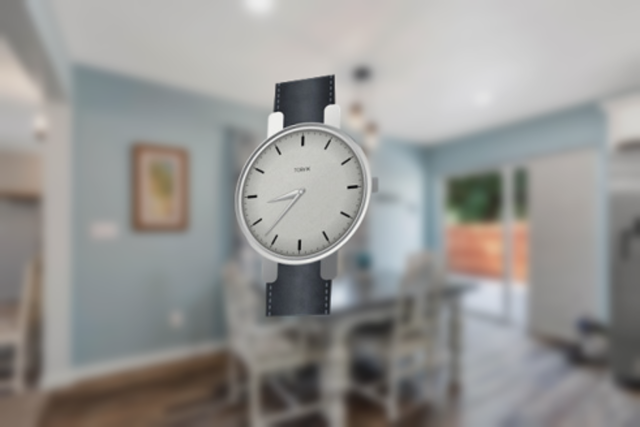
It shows 8 h 37 min
